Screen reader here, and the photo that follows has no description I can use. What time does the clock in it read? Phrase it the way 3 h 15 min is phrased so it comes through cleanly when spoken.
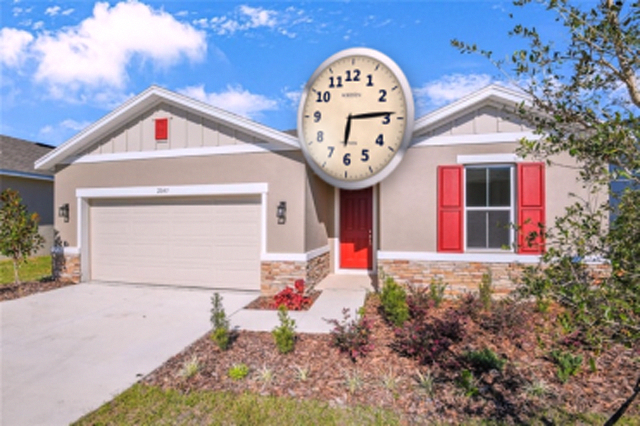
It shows 6 h 14 min
